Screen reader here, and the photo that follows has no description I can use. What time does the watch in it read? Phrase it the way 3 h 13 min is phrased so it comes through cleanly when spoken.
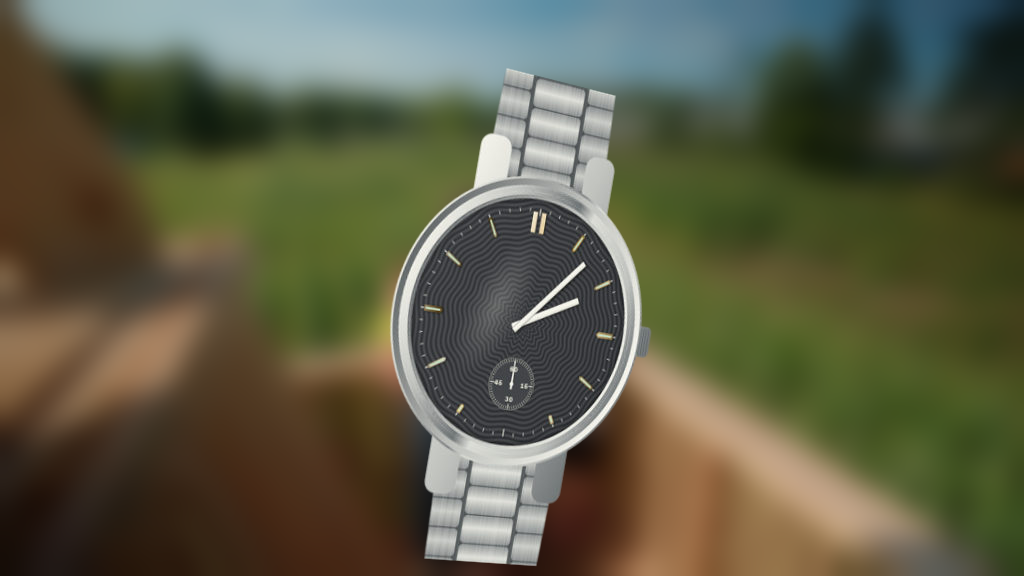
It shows 2 h 07 min
